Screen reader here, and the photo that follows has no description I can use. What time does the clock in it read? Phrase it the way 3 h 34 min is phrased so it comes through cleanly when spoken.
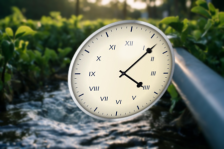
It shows 4 h 07 min
